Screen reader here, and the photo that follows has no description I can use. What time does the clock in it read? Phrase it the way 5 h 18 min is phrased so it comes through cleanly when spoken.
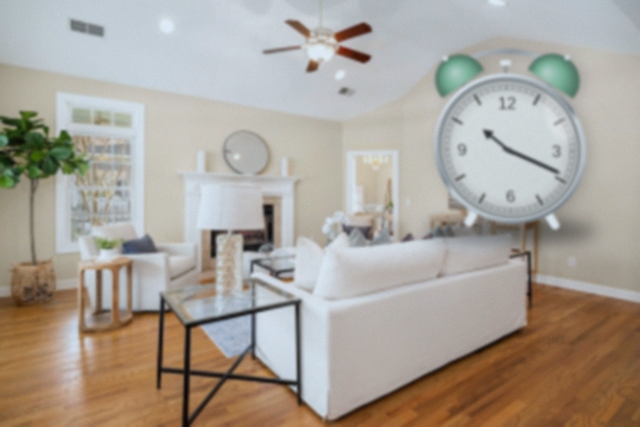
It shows 10 h 19 min
